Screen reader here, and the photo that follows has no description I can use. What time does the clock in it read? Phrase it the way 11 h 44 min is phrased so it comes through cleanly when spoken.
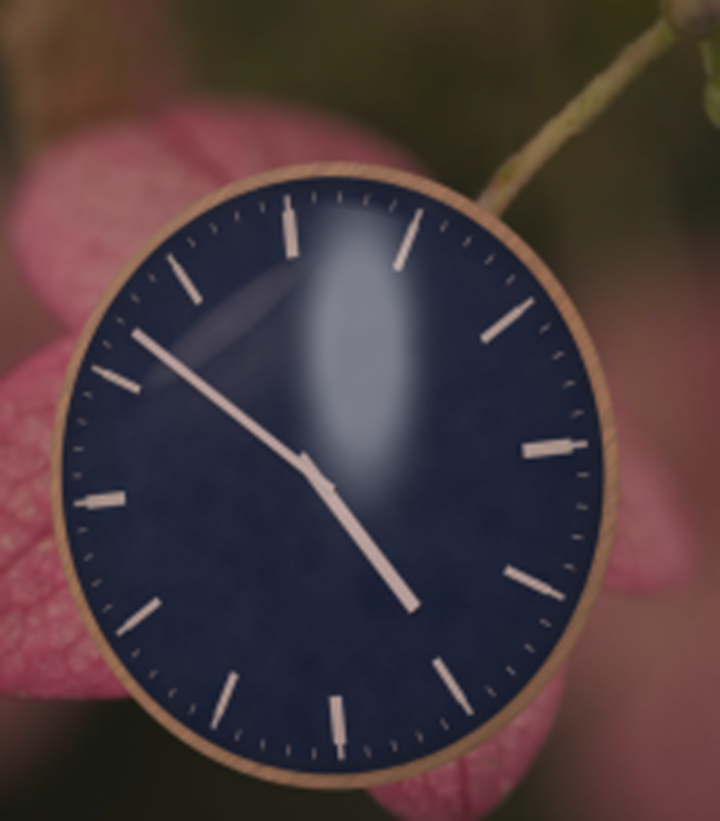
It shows 4 h 52 min
